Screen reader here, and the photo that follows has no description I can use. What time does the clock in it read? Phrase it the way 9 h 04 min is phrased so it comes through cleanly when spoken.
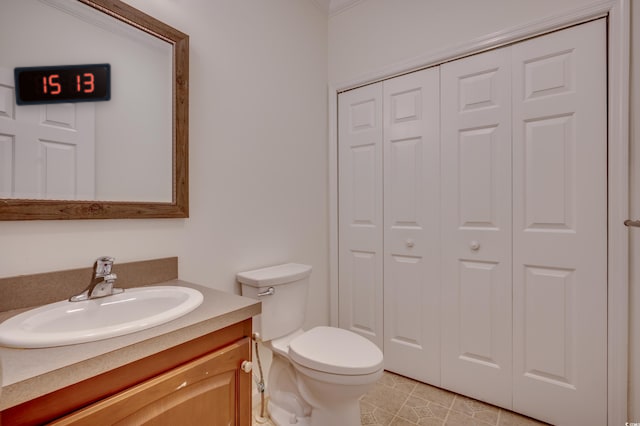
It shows 15 h 13 min
